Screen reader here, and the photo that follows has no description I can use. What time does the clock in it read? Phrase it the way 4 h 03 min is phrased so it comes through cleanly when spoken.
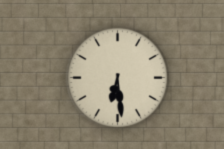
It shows 6 h 29 min
